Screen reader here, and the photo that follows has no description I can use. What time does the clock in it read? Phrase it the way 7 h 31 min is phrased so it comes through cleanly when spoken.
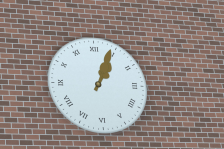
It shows 1 h 04 min
